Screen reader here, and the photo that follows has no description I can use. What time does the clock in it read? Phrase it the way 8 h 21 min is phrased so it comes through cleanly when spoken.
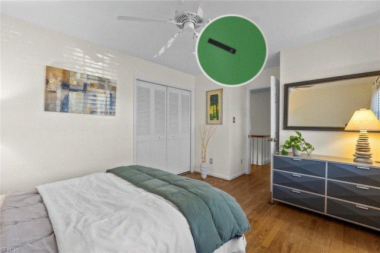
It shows 9 h 49 min
